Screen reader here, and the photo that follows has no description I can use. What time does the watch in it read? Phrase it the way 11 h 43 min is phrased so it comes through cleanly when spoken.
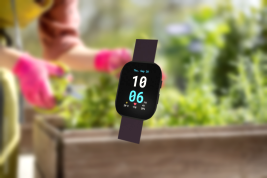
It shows 10 h 06 min
